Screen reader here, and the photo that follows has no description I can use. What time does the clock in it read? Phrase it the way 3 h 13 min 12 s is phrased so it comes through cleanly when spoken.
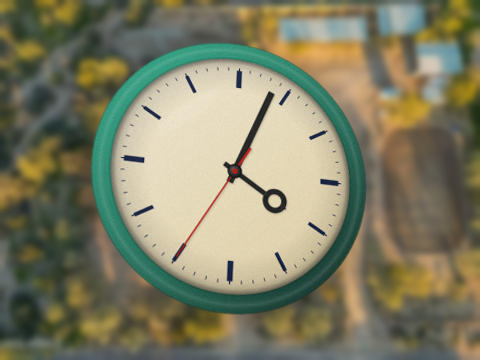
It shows 4 h 03 min 35 s
